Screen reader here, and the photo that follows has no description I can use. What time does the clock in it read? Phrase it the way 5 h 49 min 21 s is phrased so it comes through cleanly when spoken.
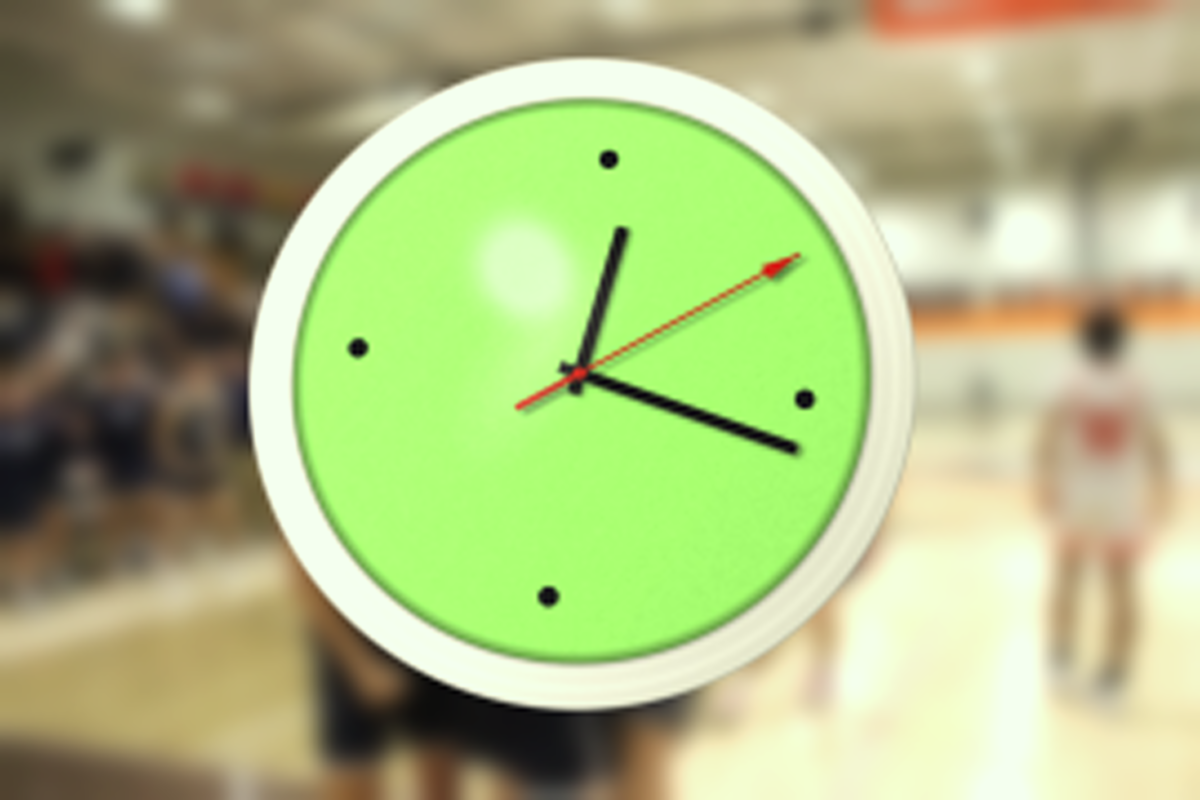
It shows 12 h 17 min 09 s
